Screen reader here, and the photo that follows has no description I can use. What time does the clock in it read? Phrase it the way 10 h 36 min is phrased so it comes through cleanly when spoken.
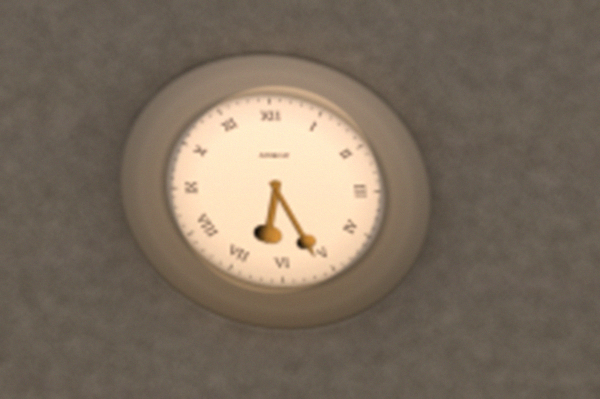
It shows 6 h 26 min
